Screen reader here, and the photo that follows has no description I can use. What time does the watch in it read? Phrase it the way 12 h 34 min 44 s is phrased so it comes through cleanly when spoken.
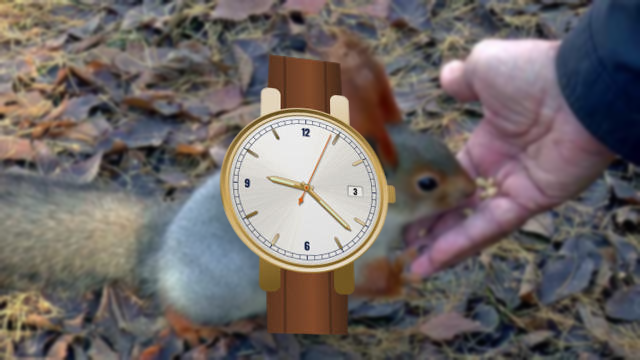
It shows 9 h 22 min 04 s
